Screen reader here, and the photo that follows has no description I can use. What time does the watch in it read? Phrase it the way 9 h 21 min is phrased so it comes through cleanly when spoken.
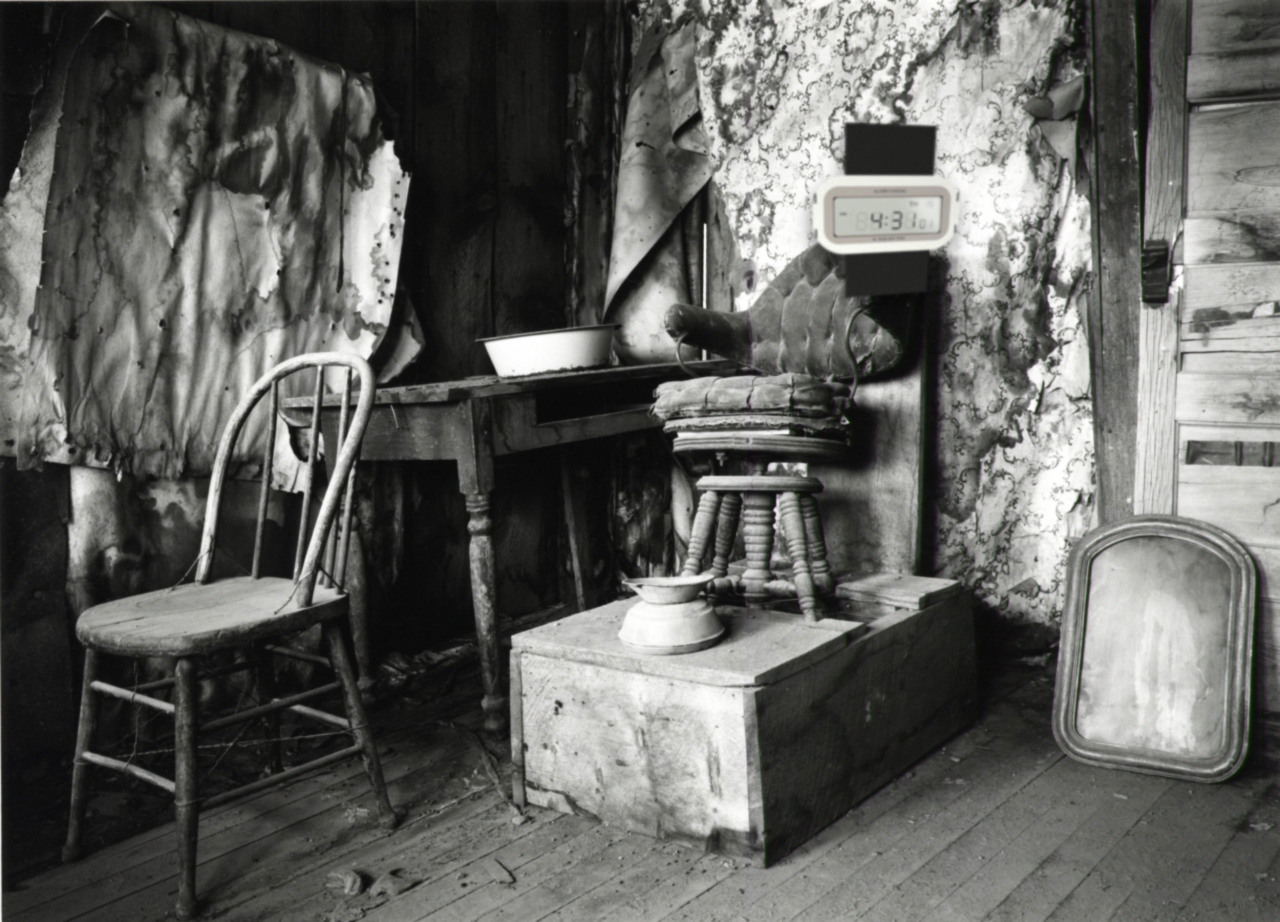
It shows 4 h 31 min
